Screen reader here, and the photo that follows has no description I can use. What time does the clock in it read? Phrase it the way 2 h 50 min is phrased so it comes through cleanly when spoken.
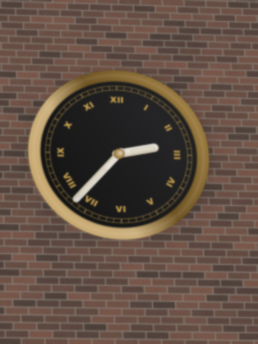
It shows 2 h 37 min
